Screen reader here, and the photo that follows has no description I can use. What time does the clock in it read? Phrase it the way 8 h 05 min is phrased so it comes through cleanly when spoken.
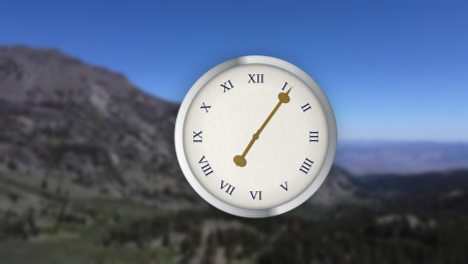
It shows 7 h 06 min
